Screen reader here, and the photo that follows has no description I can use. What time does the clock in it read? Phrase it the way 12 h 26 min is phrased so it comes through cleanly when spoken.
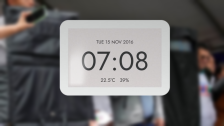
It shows 7 h 08 min
